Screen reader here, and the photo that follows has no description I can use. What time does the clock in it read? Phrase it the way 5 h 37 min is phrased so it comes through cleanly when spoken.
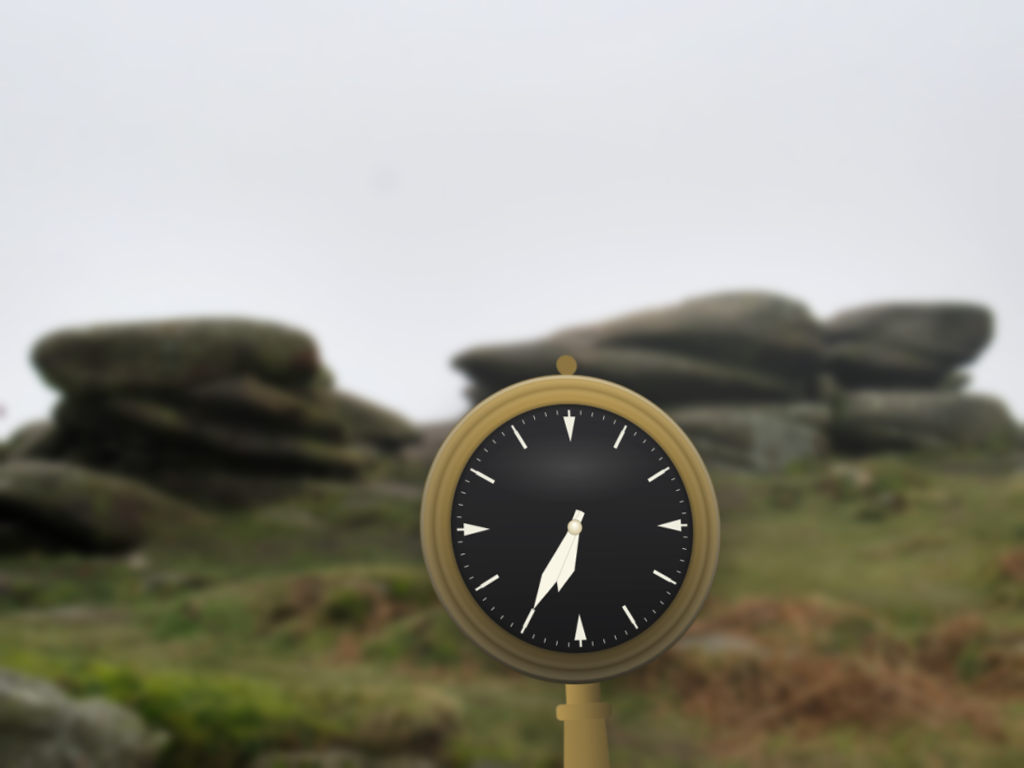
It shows 6 h 35 min
